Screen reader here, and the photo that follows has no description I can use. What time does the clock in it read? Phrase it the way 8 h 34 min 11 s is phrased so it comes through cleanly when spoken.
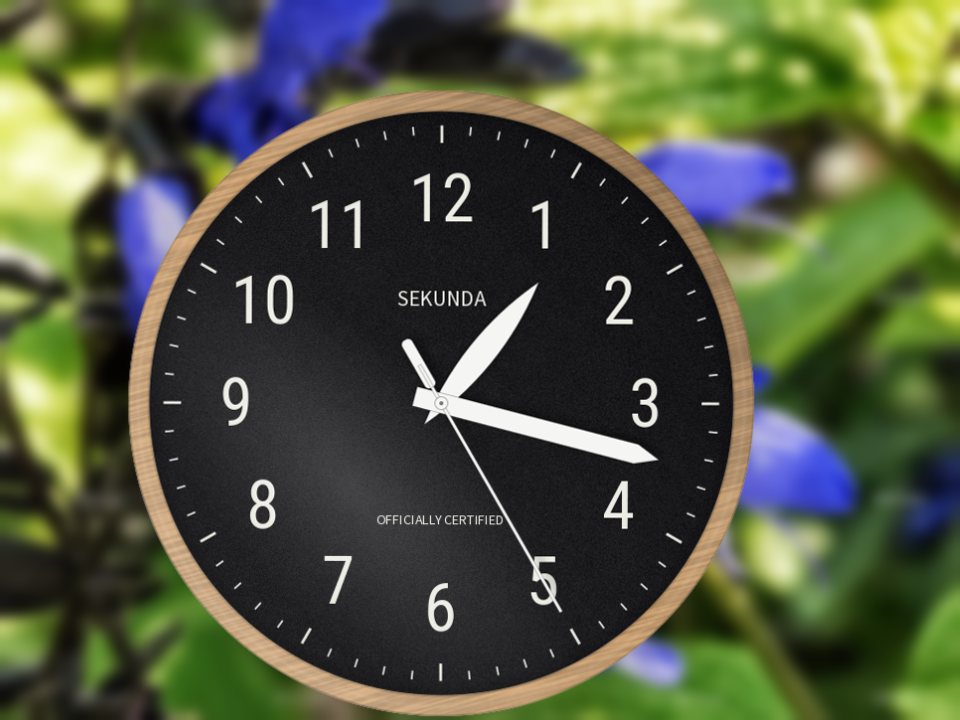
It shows 1 h 17 min 25 s
